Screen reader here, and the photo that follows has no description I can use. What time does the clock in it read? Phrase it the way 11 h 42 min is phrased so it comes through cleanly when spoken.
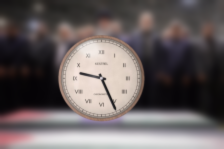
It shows 9 h 26 min
